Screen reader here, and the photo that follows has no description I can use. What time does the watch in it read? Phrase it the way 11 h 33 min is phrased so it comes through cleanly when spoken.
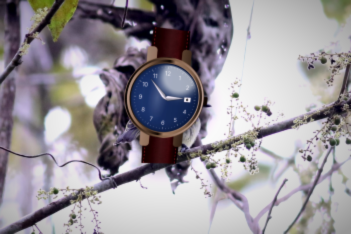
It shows 2 h 53 min
